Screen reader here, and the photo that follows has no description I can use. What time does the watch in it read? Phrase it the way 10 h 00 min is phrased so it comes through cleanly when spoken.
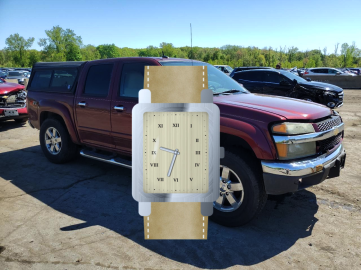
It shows 9 h 33 min
